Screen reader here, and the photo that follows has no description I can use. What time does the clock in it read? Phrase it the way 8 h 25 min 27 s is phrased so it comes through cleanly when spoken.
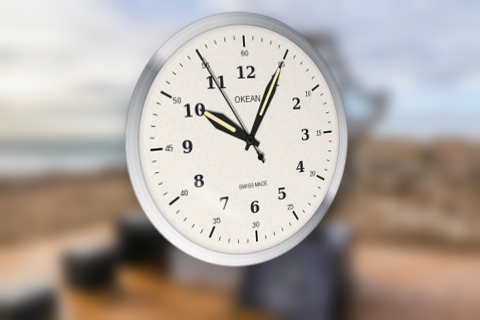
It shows 10 h 04 min 55 s
